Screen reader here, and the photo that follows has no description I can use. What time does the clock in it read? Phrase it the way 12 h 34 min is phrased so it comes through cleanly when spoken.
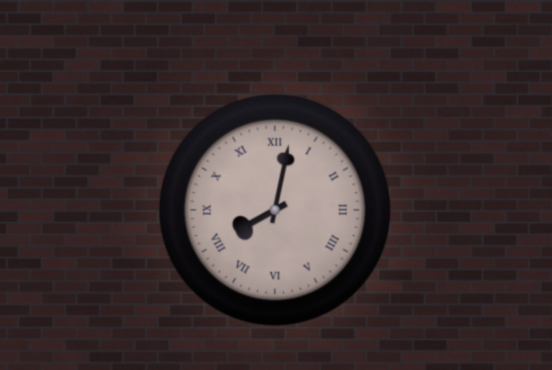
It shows 8 h 02 min
